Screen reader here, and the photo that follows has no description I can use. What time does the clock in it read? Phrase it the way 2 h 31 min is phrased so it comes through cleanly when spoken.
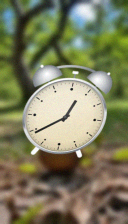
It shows 12 h 39 min
